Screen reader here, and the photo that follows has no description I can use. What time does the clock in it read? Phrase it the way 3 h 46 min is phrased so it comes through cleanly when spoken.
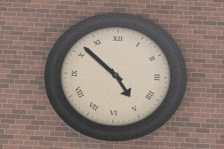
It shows 4 h 52 min
